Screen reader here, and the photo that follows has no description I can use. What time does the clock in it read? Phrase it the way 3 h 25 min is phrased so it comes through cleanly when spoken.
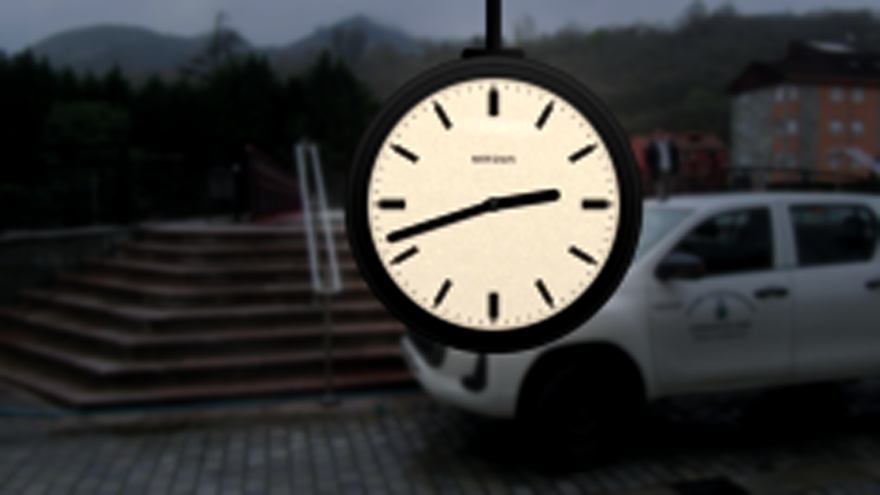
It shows 2 h 42 min
